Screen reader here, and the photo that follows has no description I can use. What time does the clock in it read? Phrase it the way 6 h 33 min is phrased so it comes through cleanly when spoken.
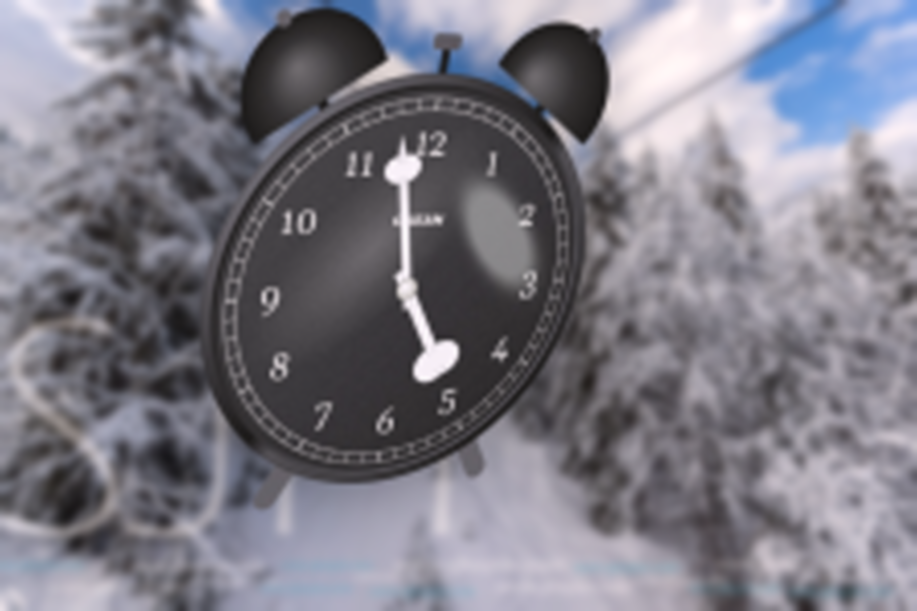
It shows 4 h 58 min
